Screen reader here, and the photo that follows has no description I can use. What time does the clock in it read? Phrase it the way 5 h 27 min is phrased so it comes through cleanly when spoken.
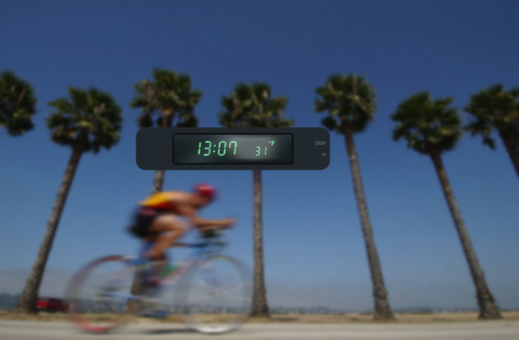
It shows 13 h 07 min
